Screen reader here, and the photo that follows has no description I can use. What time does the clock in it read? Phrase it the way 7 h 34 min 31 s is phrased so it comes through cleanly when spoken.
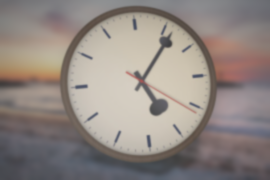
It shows 5 h 06 min 21 s
